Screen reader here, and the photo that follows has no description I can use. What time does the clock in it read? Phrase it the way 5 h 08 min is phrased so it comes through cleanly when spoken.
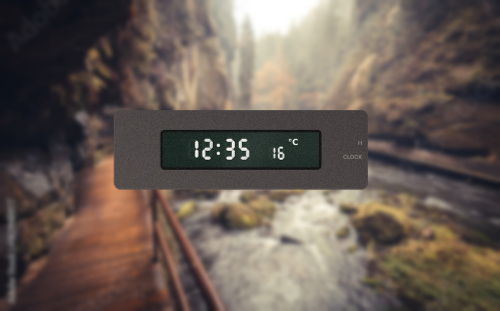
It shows 12 h 35 min
